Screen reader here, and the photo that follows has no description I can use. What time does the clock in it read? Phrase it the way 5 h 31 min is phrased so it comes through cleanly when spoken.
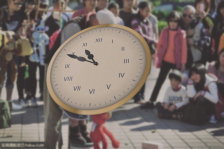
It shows 10 h 49 min
